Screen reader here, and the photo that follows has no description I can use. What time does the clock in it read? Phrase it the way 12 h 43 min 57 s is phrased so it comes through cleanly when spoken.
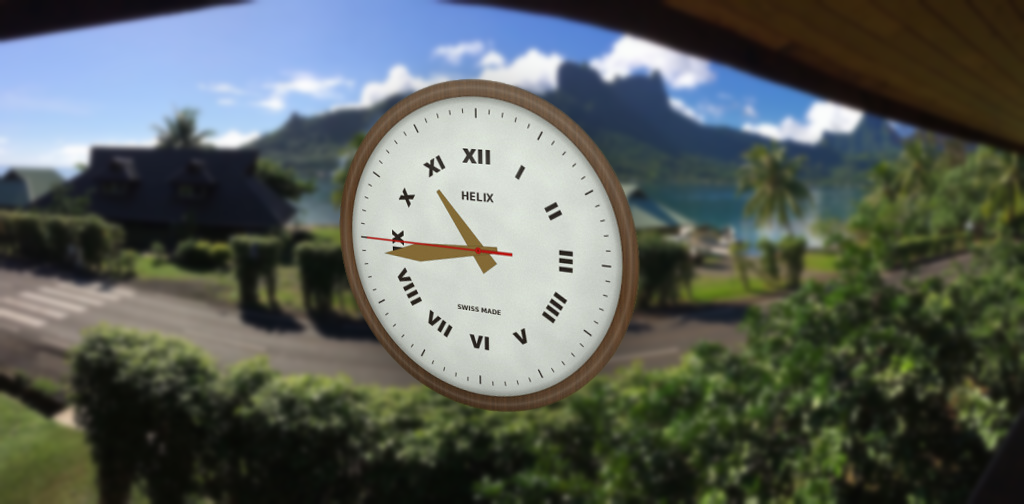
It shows 10 h 43 min 45 s
